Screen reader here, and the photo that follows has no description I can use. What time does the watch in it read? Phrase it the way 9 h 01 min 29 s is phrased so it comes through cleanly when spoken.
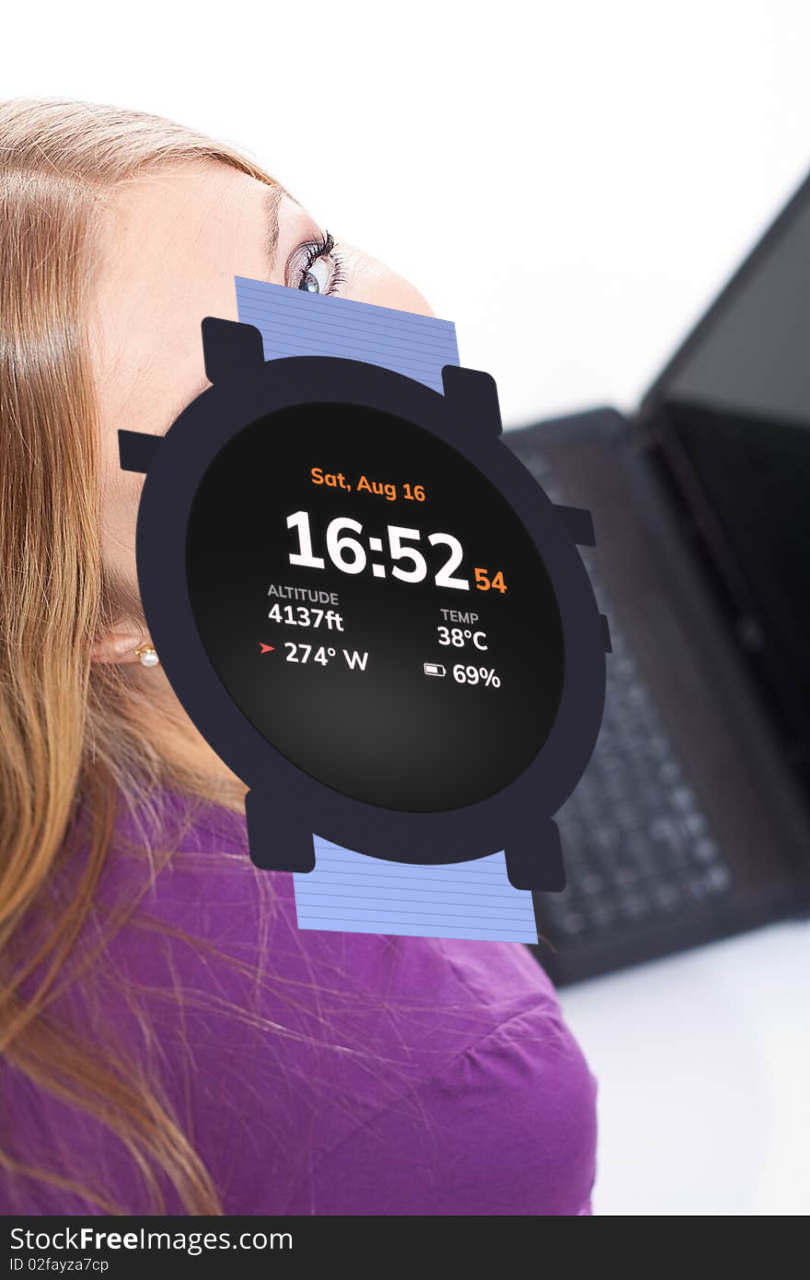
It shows 16 h 52 min 54 s
